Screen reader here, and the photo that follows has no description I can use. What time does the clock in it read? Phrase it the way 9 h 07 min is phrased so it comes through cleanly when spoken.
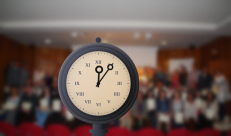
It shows 12 h 06 min
